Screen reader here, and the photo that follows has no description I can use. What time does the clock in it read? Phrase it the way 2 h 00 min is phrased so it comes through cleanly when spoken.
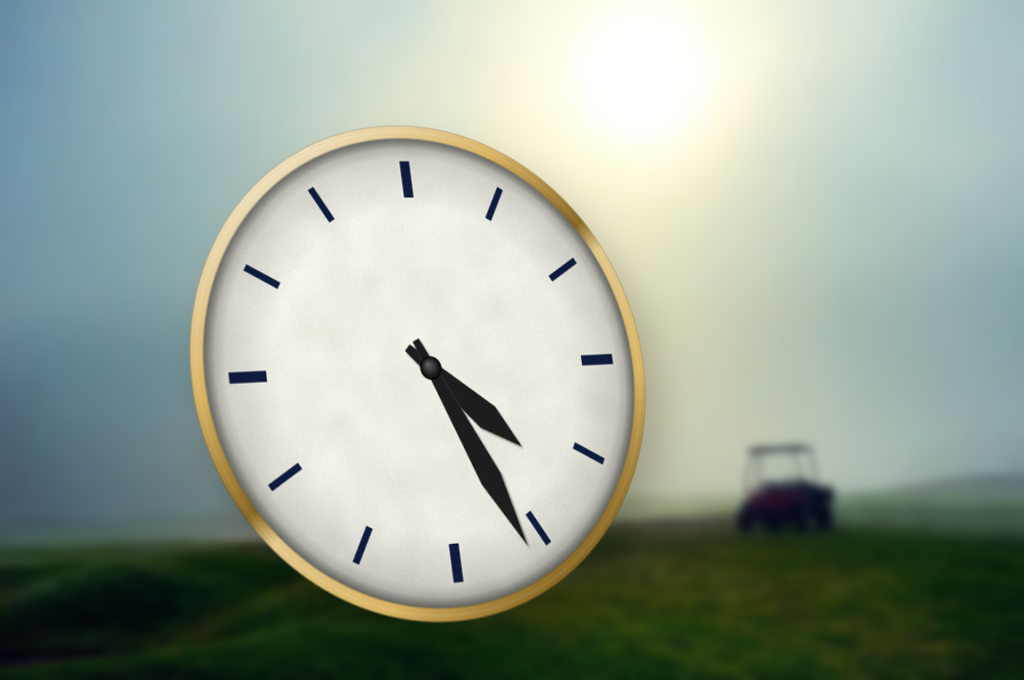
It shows 4 h 26 min
